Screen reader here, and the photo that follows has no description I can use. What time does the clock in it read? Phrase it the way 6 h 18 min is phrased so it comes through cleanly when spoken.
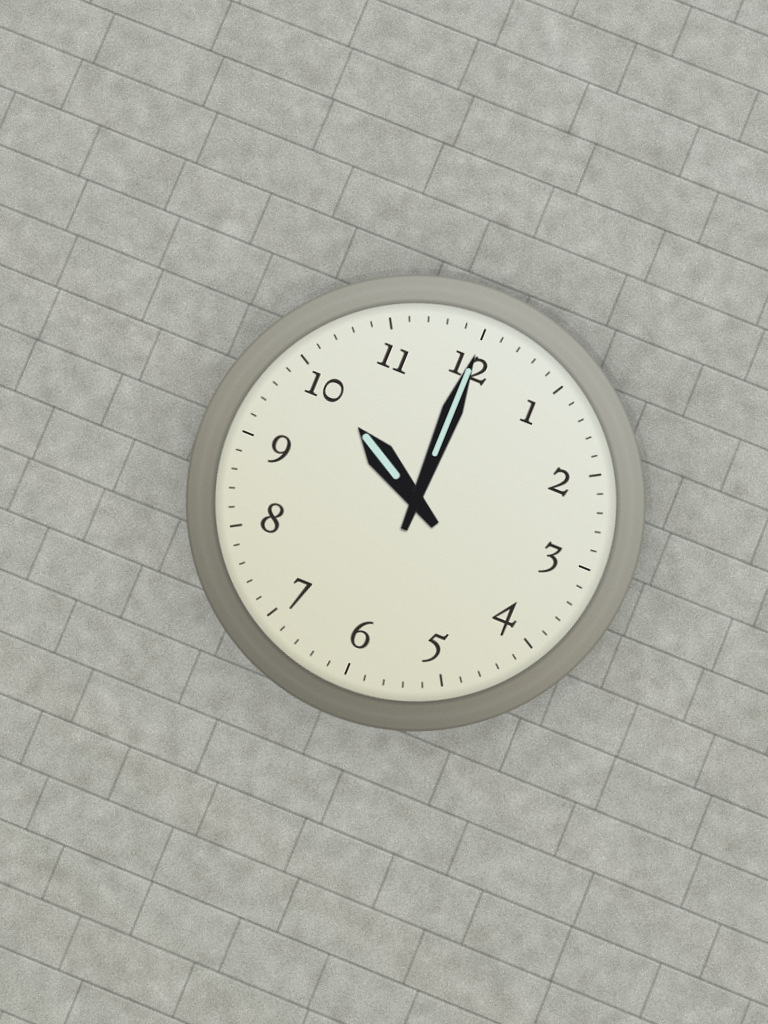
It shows 10 h 00 min
